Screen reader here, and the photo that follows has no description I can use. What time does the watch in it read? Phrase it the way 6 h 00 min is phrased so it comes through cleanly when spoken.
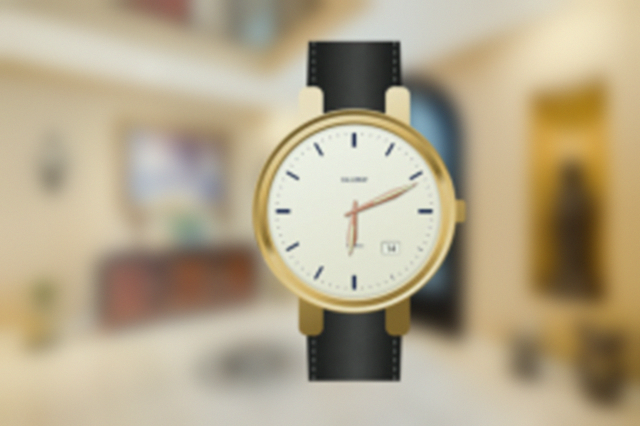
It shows 6 h 11 min
